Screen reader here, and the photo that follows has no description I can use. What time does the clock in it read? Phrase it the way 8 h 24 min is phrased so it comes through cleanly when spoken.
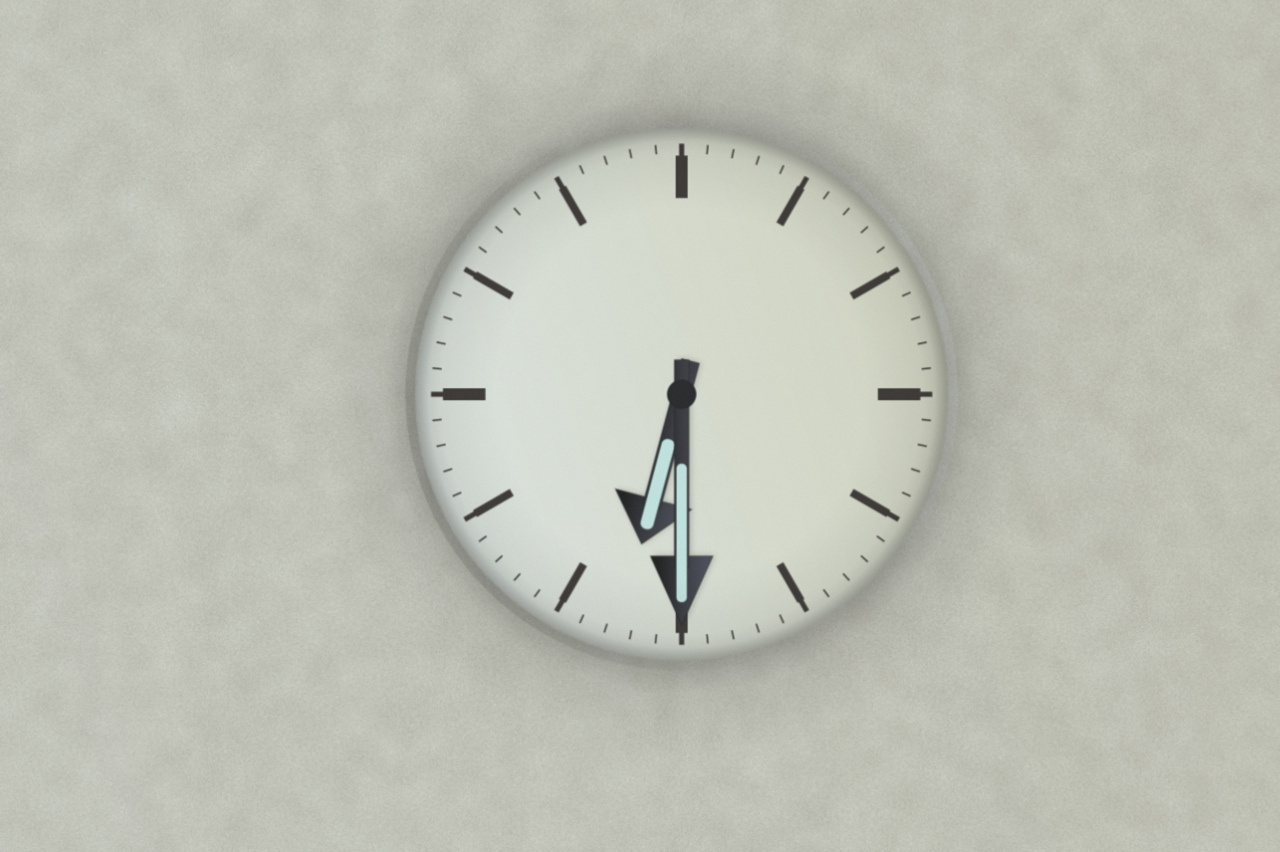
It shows 6 h 30 min
